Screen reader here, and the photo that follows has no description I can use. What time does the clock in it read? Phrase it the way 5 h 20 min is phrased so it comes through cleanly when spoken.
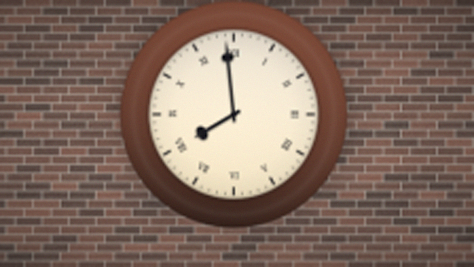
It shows 7 h 59 min
